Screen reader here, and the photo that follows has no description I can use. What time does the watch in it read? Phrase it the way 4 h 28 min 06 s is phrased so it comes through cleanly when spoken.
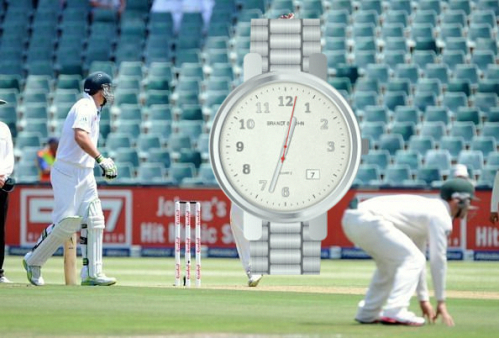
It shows 12 h 33 min 02 s
